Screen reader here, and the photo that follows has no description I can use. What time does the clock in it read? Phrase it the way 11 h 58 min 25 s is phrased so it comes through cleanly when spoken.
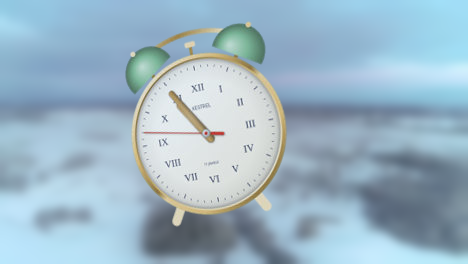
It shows 10 h 54 min 47 s
